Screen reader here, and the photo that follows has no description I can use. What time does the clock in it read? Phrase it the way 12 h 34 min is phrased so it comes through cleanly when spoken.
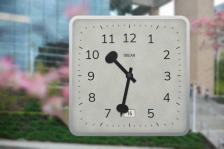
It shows 10 h 32 min
